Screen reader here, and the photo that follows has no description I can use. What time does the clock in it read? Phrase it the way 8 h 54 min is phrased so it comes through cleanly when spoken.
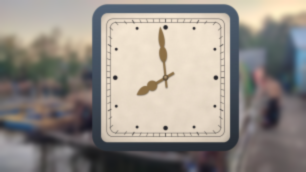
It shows 7 h 59 min
